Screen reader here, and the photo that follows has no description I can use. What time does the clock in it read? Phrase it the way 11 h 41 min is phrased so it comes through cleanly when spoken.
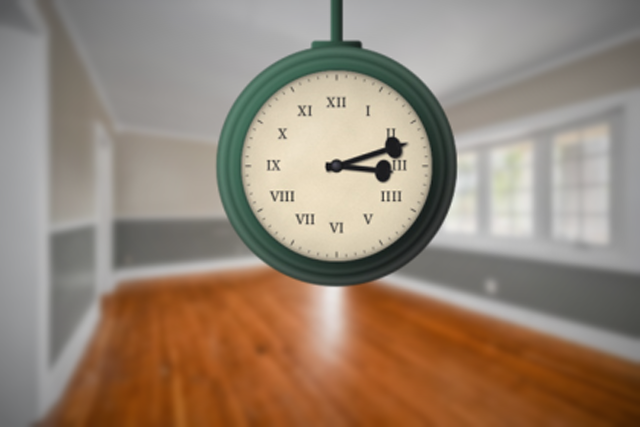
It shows 3 h 12 min
